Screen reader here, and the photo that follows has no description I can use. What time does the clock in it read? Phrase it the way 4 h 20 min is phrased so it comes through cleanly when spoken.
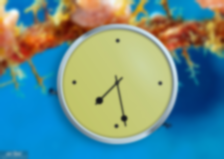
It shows 7 h 28 min
